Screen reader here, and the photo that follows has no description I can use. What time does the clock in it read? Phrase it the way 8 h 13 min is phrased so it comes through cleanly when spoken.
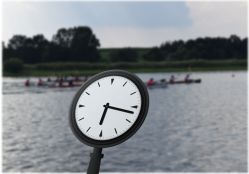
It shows 6 h 17 min
